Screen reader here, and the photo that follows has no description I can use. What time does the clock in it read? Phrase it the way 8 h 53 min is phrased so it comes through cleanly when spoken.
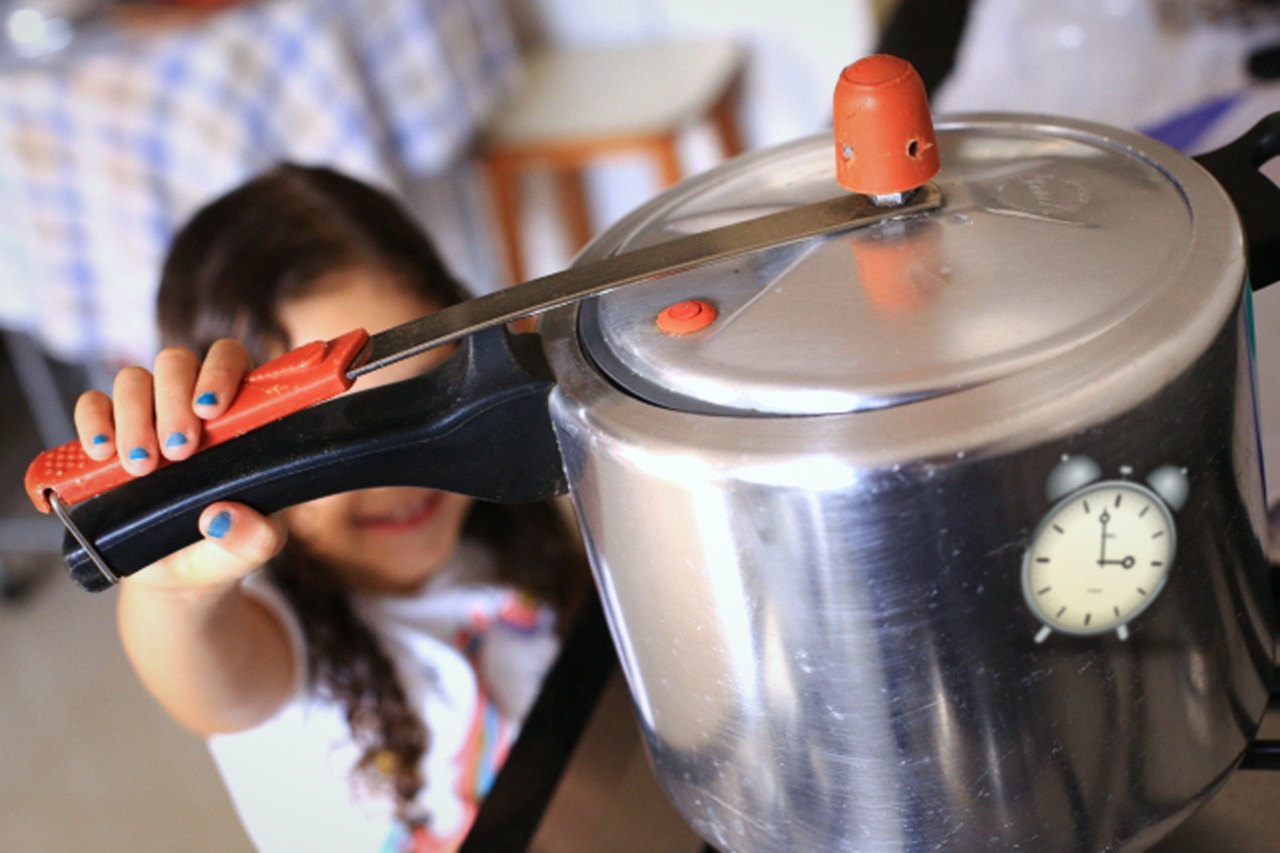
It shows 2 h 58 min
